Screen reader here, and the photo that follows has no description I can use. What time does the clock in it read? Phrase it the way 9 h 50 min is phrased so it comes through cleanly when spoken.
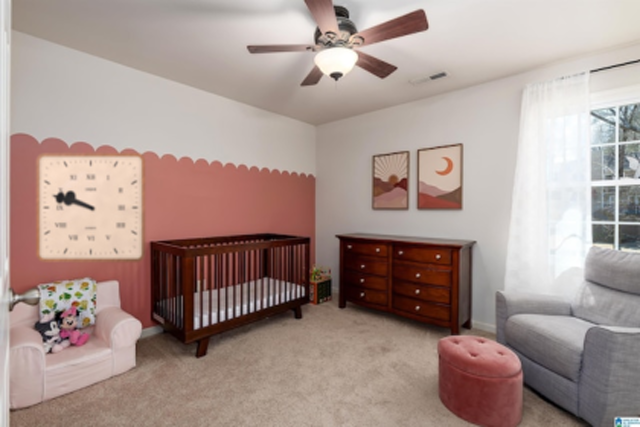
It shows 9 h 48 min
